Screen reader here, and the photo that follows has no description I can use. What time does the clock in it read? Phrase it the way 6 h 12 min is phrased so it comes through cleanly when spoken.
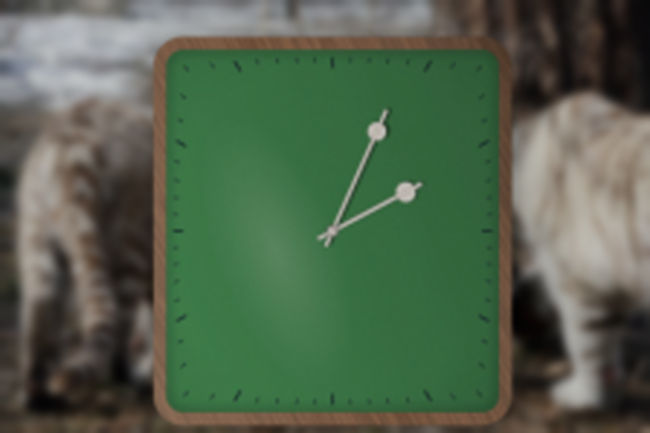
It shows 2 h 04 min
